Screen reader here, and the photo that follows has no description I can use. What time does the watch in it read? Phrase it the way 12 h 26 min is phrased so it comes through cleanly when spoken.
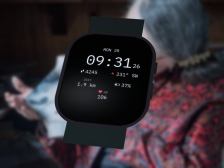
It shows 9 h 31 min
